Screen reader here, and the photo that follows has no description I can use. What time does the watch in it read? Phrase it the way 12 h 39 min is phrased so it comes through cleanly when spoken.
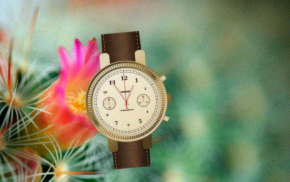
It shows 12 h 55 min
